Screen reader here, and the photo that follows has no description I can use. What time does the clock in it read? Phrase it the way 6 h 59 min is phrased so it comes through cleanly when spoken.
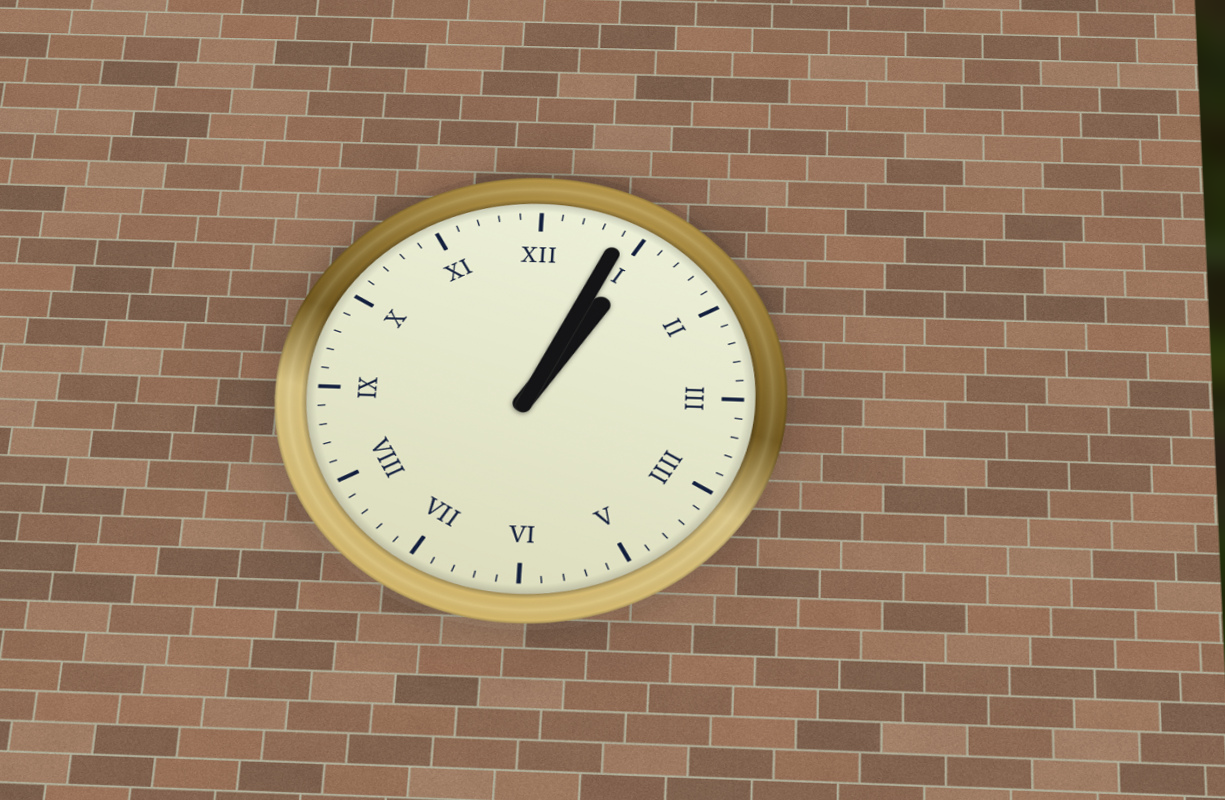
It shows 1 h 04 min
